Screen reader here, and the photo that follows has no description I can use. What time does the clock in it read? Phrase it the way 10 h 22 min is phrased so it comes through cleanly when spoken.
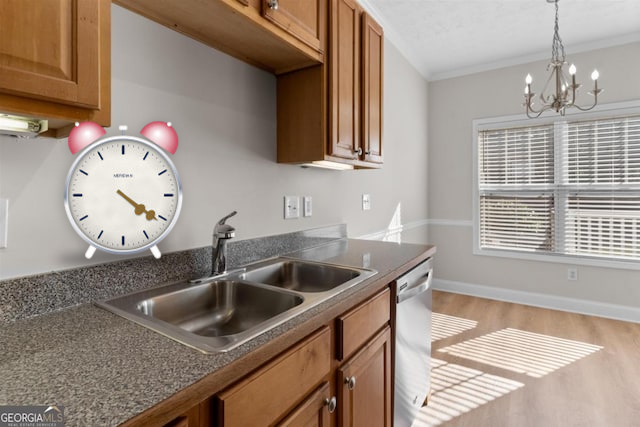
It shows 4 h 21 min
